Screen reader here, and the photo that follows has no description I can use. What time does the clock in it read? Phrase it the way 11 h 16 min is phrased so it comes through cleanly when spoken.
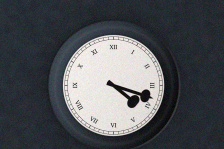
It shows 4 h 18 min
